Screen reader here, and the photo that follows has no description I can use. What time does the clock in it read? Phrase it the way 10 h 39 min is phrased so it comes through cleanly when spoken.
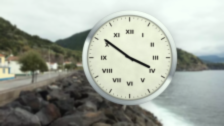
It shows 3 h 51 min
